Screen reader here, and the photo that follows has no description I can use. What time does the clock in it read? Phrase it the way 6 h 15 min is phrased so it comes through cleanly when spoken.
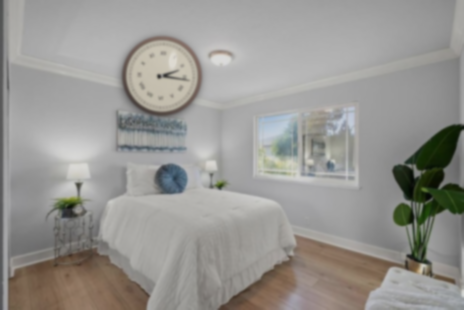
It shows 2 h 16 min
